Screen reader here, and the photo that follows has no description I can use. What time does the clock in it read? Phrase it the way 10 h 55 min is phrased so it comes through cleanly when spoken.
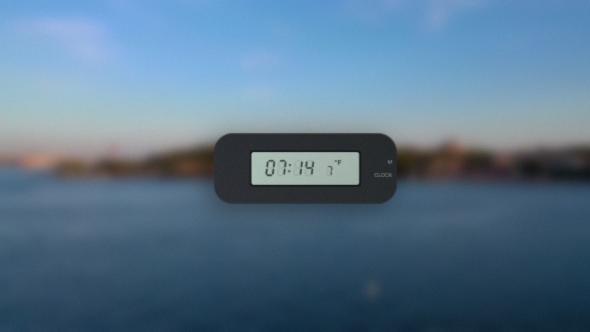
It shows 7 h 14 min
